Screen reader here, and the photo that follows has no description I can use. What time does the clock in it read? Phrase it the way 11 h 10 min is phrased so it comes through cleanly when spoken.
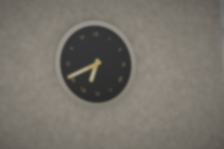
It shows 6 h 41 min
